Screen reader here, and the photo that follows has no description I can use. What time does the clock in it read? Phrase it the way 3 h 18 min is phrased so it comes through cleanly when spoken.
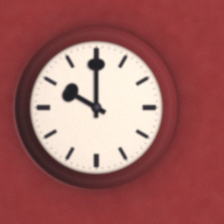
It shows 10 h 00 min
